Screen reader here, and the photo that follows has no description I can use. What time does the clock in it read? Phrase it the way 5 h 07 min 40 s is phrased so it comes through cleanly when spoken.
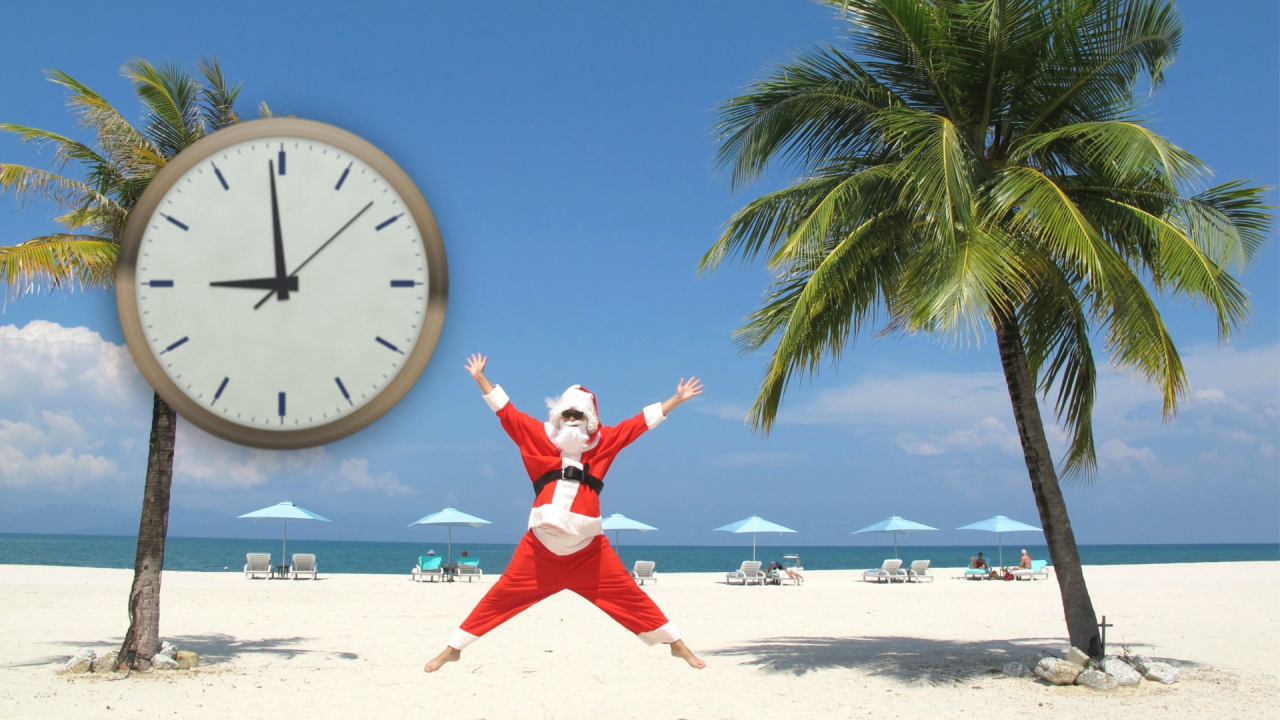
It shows 8 h 59 min 08 s
